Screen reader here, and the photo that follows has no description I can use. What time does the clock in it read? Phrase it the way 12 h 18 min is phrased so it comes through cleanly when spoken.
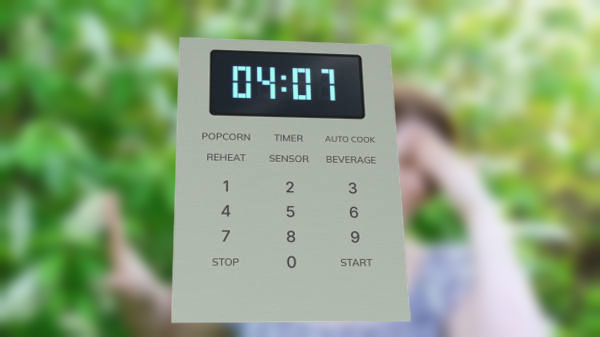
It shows 4 h 07 min
